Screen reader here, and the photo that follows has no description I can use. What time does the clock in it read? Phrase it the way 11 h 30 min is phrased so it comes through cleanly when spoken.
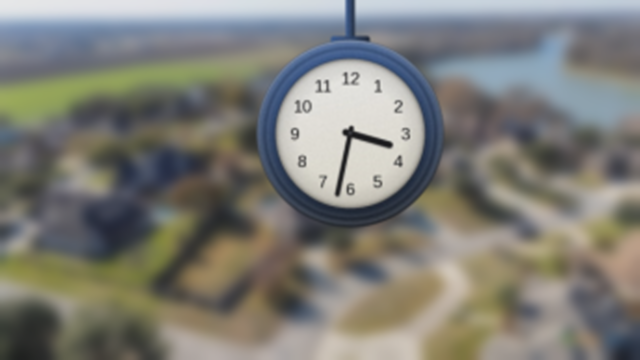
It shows 3 h 32 min
